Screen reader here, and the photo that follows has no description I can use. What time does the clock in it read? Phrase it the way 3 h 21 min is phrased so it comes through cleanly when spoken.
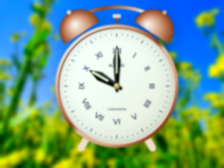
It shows 10 h 00 min
